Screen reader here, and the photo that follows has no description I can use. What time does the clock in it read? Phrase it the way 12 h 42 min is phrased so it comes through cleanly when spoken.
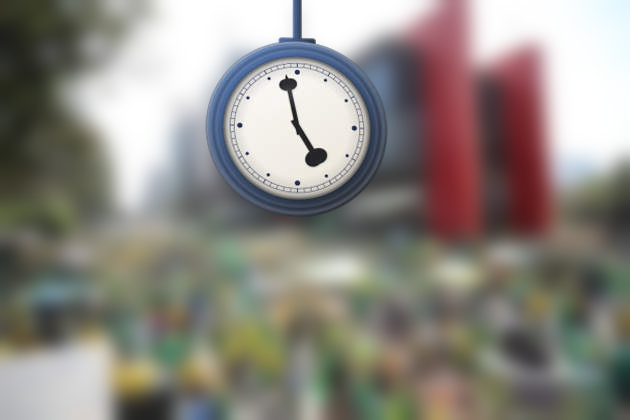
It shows 4 h 58 min
